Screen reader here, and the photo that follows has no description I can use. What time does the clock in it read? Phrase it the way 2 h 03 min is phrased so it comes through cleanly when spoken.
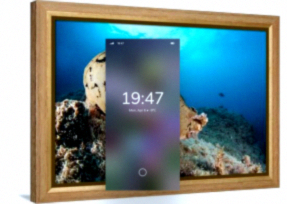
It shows 19 h 47 min
